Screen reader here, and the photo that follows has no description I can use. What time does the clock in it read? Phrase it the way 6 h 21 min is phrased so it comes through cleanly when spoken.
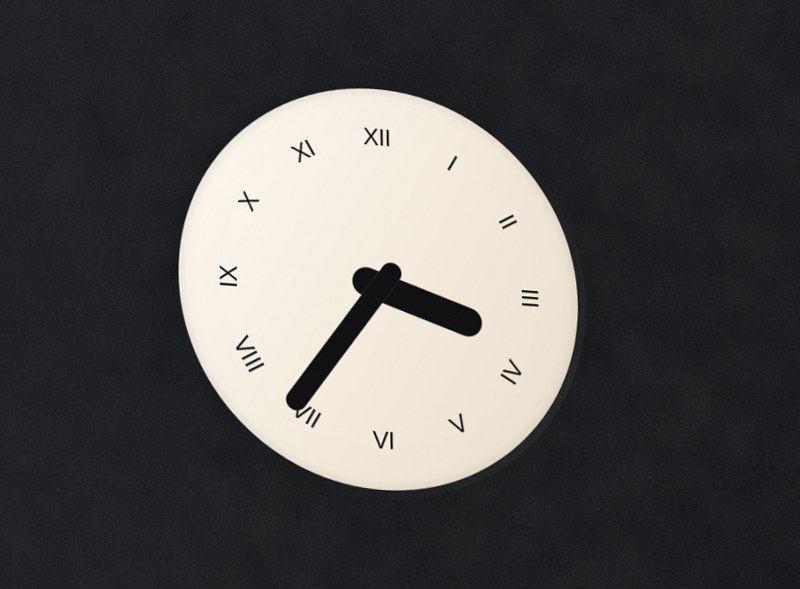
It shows 3 h 36 min
